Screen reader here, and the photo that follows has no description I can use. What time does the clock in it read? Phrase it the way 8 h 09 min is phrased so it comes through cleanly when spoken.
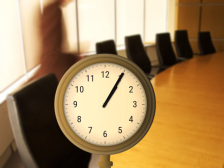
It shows 1 h 05 min
